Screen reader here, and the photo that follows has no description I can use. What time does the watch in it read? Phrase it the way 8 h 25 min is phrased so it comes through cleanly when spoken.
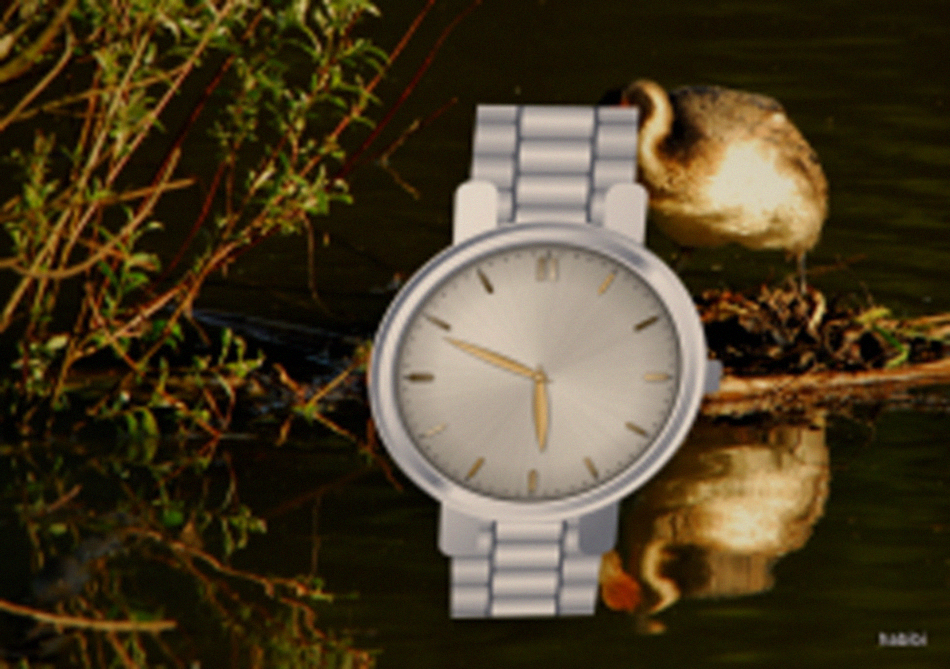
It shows 5 h 49 min
